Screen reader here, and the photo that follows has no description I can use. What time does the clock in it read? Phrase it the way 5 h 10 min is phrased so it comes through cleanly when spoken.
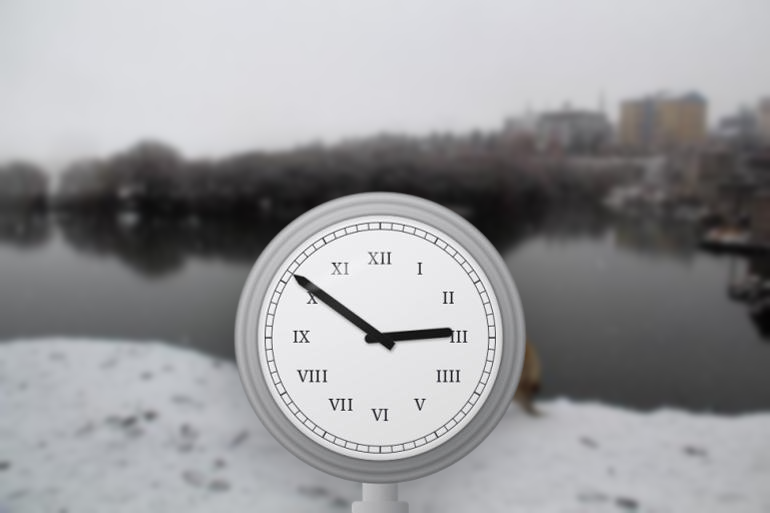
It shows 2 h 51 min
